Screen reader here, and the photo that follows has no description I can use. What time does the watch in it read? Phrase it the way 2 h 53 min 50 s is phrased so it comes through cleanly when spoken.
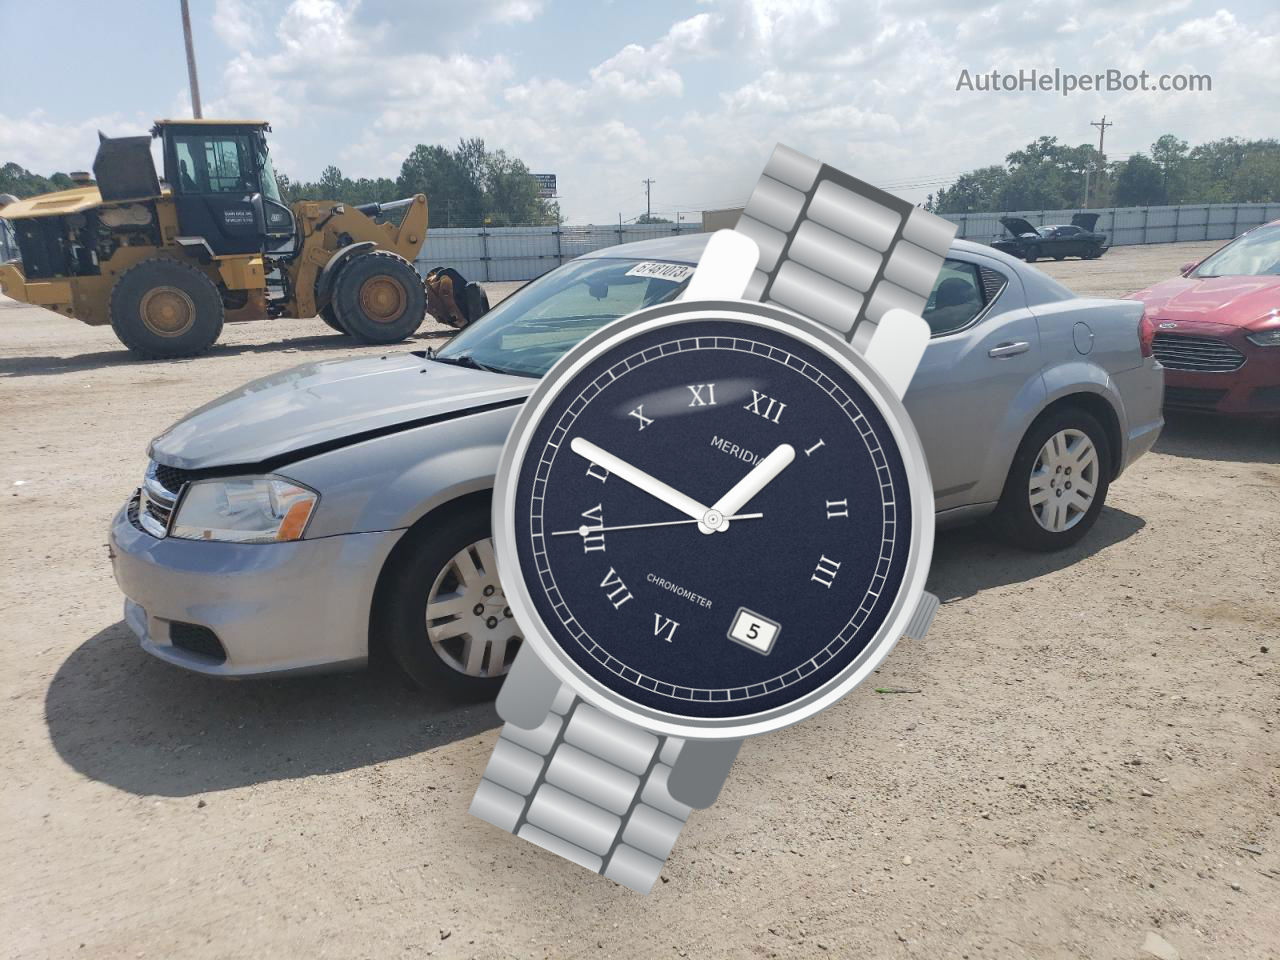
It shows 12 h 45 min 40 s
